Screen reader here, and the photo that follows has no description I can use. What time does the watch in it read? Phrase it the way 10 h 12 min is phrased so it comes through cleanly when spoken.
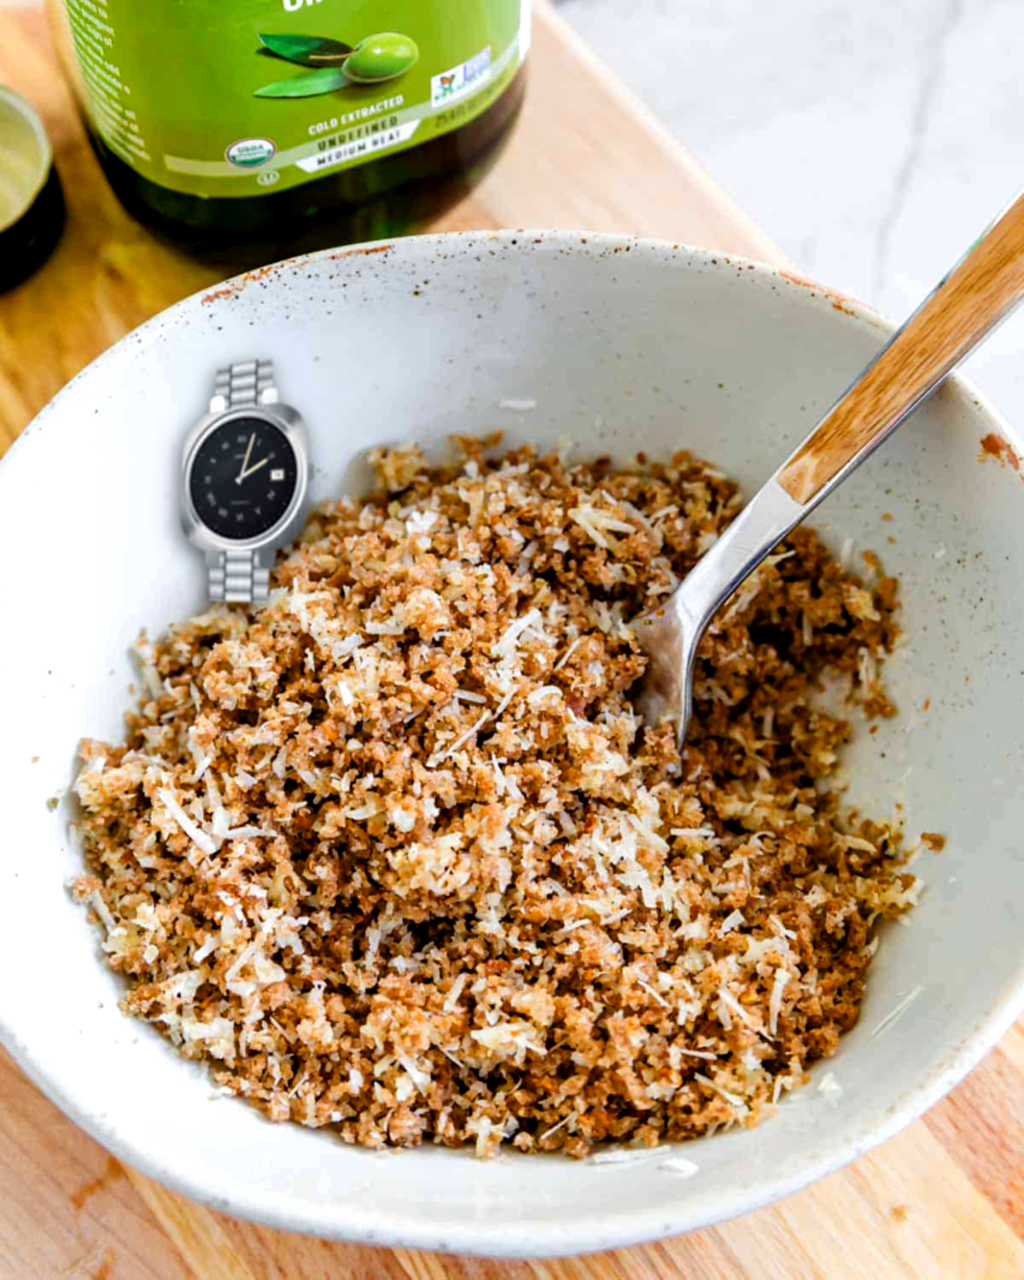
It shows 2 h 03 min
